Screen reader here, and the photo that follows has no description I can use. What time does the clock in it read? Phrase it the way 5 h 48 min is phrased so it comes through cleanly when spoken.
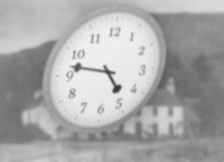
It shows 4 h 47 min
